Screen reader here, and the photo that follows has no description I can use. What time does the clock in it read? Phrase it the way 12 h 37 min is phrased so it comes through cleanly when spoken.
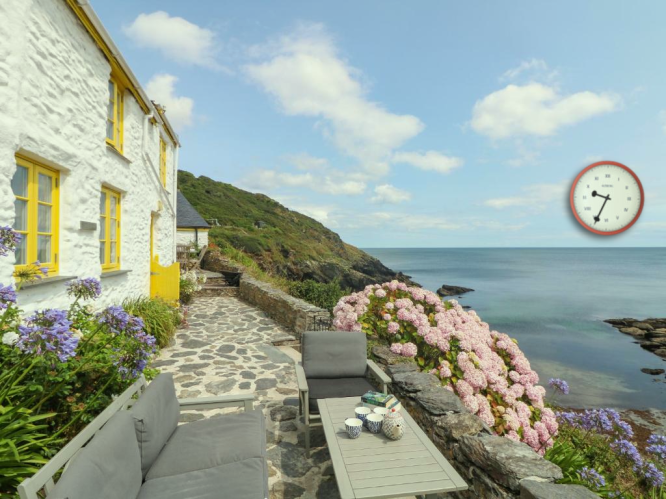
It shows 9 h 34 min
